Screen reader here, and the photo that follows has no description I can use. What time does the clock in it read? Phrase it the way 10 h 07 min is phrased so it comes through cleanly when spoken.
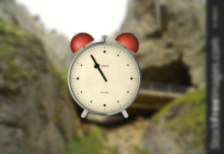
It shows 10 h 55 min
